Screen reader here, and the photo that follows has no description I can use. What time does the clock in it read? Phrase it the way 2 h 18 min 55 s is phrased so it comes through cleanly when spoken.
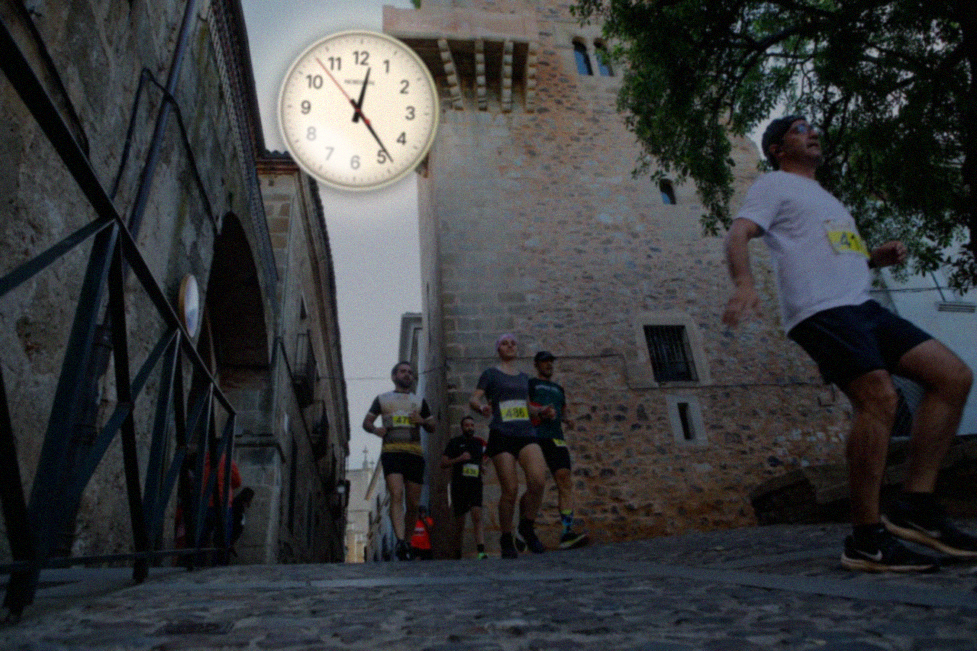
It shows 12 h 23 min 53 s
